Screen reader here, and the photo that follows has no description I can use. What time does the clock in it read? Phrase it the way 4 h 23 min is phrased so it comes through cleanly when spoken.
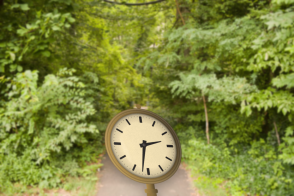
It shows 2 h 32 min
